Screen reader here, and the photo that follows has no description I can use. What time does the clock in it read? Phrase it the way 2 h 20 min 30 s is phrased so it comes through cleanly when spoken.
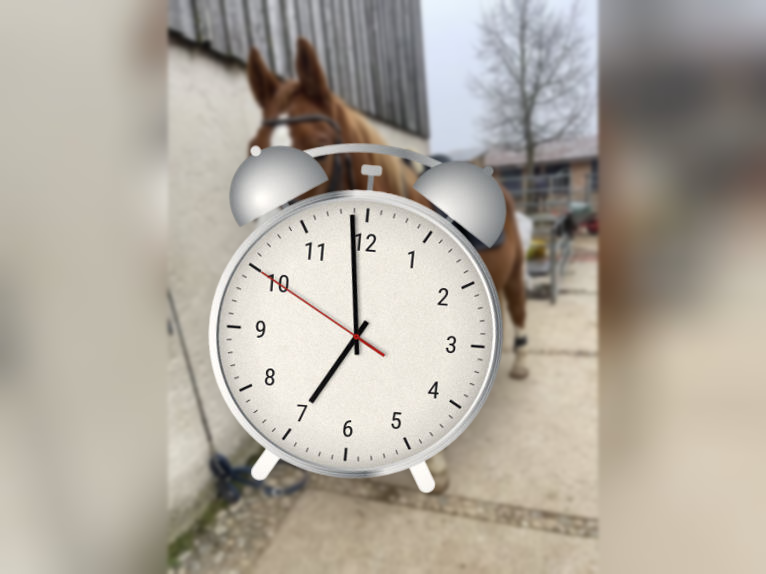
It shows 6 h 58 min 50 s
